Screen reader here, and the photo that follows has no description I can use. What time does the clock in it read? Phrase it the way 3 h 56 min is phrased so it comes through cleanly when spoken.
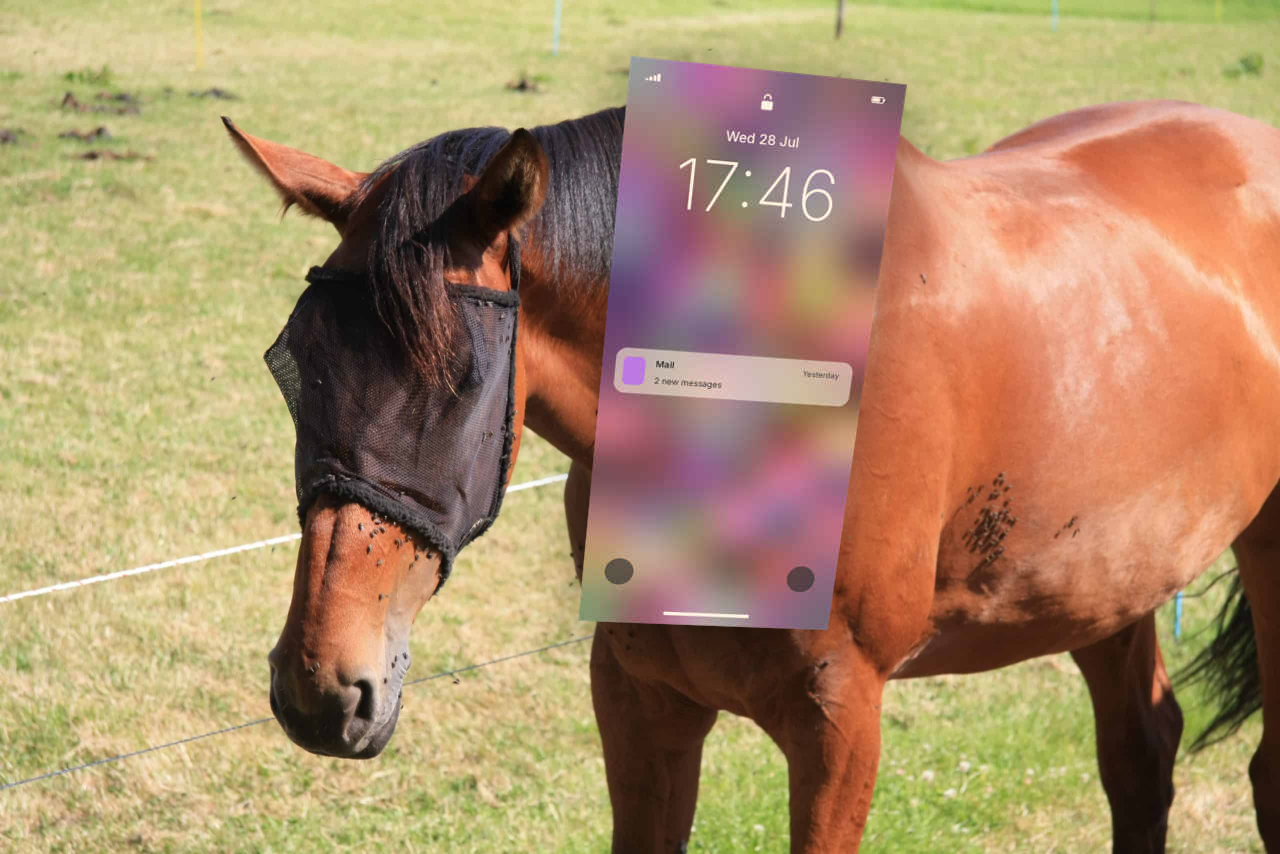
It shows 17 h 46 min
